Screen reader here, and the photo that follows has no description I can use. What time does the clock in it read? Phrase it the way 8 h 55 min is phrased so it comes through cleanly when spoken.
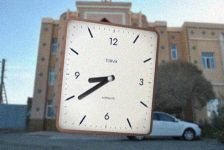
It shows 8 h 39 min
